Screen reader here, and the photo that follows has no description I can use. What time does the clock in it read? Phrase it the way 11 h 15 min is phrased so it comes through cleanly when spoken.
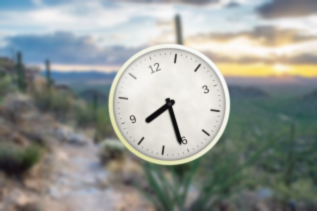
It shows 8 h 31 min
